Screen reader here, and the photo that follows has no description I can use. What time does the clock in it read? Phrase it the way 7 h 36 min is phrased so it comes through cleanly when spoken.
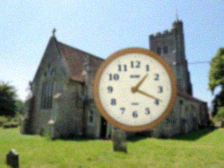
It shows 1 h 19 min
